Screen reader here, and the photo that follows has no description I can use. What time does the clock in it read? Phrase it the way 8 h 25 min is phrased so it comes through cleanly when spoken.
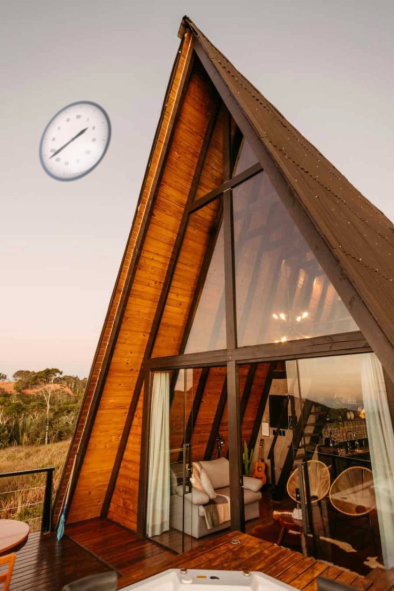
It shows 1 h 38 min
